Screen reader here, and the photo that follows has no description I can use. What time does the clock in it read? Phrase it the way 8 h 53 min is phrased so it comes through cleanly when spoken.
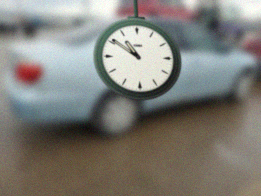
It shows 10 h 51 min
